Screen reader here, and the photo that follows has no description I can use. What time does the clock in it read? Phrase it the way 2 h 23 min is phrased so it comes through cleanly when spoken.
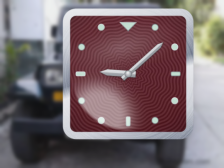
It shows 9 h 08 min
